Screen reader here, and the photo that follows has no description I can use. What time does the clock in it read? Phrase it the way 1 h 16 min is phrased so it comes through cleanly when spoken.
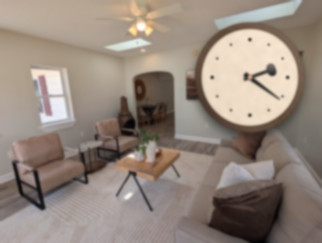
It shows 2 h 21 min
